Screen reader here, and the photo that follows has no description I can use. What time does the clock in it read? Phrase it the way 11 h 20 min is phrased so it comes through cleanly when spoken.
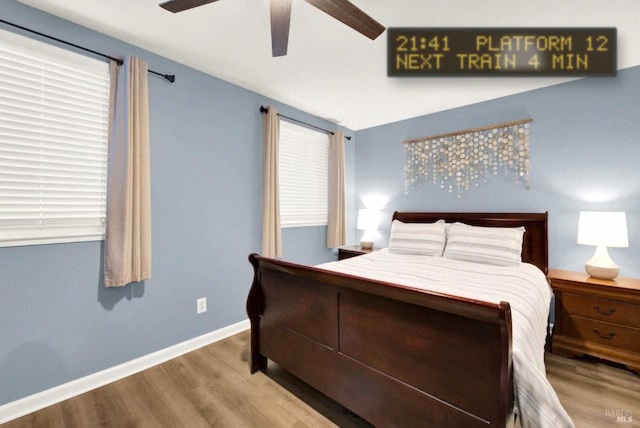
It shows 21 h 41 min
